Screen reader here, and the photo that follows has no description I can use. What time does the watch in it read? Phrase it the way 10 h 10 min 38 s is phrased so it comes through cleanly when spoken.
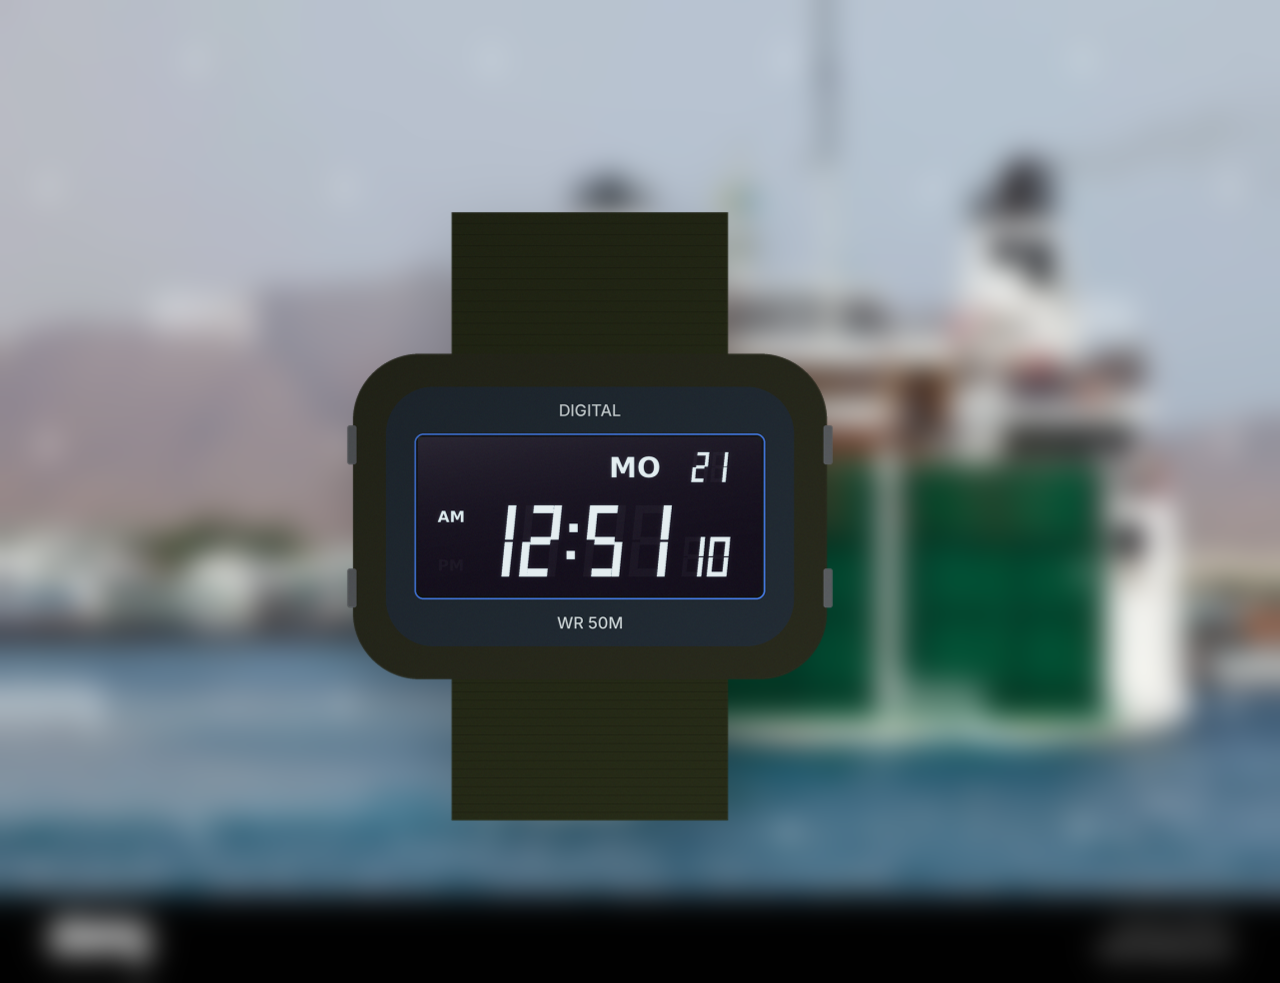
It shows 12 h 51 min 10 s
